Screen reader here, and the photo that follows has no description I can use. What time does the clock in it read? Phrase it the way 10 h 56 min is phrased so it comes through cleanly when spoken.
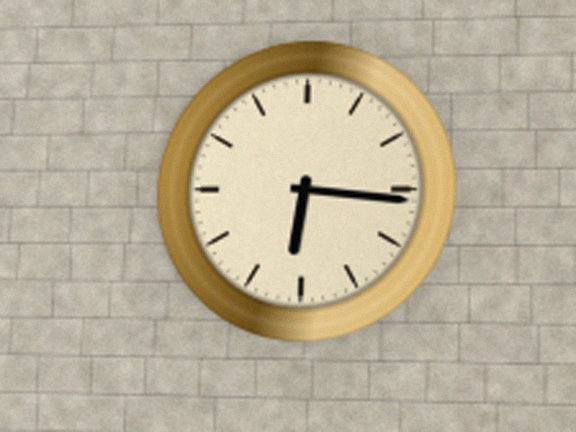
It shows 6 h 16 min
